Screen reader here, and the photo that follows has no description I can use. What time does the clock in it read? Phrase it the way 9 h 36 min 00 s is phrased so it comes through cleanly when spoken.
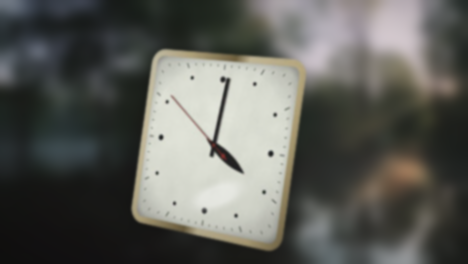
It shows 4 h 00 min 51 s
